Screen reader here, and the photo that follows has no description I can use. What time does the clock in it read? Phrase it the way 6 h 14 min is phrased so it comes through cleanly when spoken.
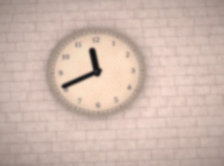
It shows 11 h 41 min
